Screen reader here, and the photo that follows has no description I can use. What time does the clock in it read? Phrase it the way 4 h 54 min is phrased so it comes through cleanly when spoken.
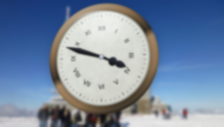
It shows 3 h 48 min
